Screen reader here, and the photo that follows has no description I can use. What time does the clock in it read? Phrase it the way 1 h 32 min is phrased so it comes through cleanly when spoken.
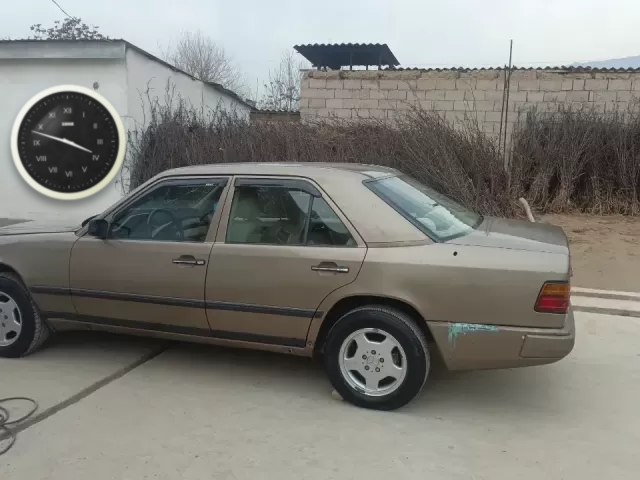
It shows 3 h 48 min
